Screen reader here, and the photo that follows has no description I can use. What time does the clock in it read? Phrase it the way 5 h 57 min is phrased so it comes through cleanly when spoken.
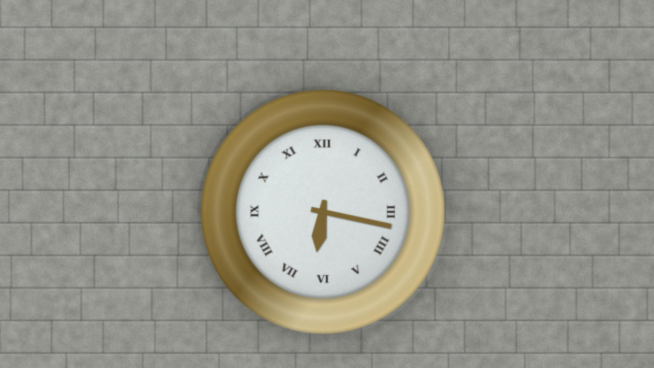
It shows 6 h 17 min
